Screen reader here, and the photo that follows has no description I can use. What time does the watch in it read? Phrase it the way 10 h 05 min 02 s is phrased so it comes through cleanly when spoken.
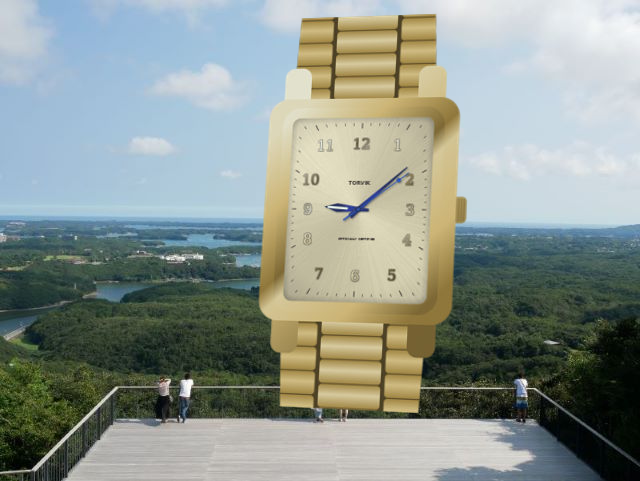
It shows 9 h 08 min 09 s
